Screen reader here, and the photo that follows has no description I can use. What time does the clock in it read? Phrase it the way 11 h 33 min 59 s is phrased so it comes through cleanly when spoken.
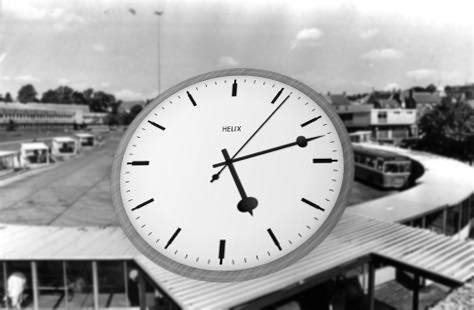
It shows 5 h 12 min 06 s
